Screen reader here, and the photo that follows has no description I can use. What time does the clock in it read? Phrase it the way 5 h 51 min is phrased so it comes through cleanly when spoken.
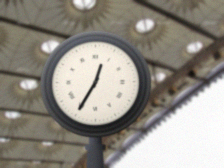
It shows 12 h 35 min
